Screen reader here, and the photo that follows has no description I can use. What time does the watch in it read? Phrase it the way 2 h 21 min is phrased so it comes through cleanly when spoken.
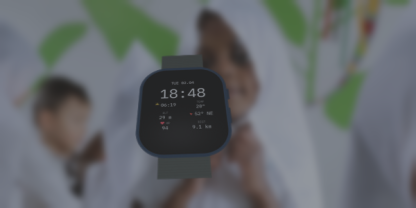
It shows 18 h 48 min
